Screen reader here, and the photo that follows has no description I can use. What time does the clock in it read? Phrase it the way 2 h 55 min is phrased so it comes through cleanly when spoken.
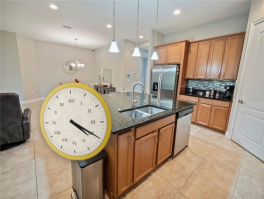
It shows 4 h 20 min
